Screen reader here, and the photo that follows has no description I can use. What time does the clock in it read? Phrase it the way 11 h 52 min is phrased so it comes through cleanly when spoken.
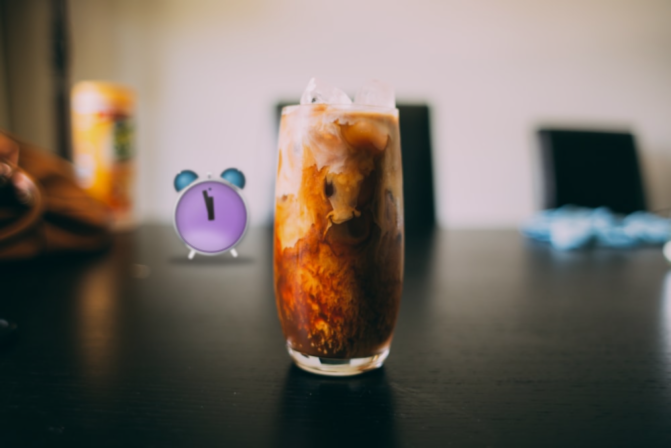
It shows 11 h 58 min
